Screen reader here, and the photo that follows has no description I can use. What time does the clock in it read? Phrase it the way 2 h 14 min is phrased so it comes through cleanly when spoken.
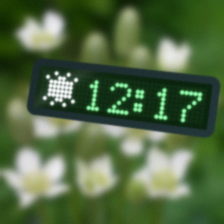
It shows 12 h 17 min
